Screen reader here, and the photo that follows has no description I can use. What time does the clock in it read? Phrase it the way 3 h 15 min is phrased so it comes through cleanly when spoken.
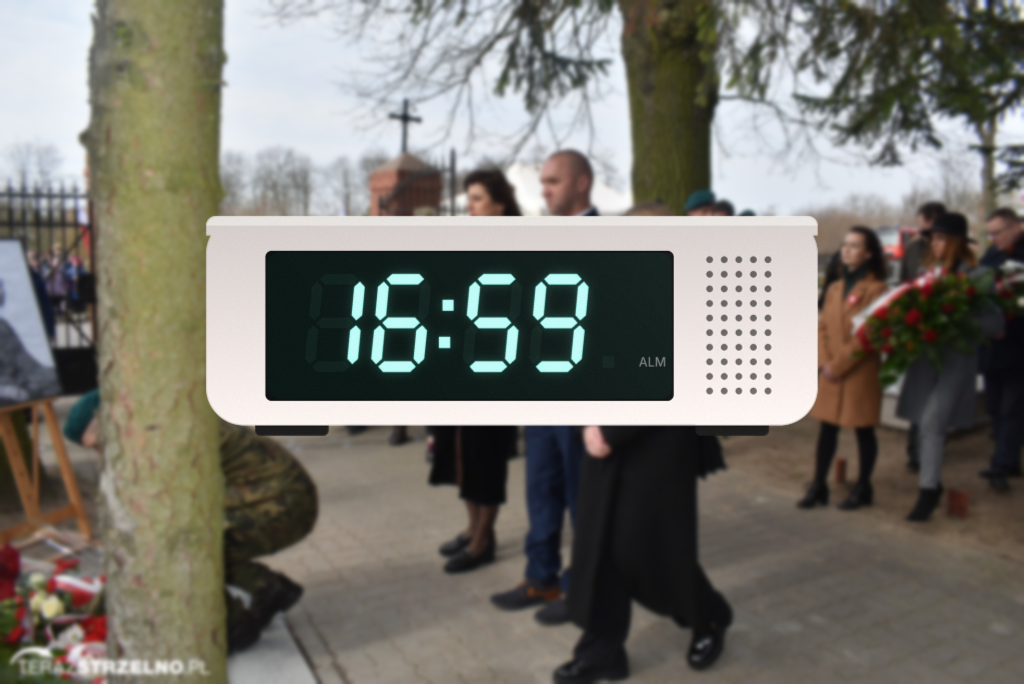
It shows 16 h 59 min
